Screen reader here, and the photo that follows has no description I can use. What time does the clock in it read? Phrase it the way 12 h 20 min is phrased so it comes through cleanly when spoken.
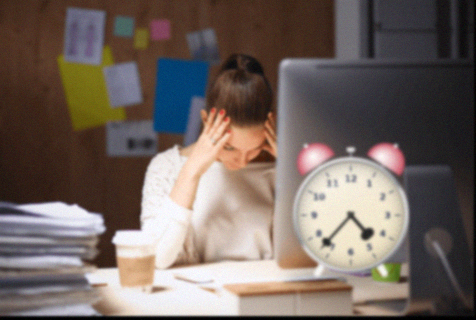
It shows 4 h 37 min
